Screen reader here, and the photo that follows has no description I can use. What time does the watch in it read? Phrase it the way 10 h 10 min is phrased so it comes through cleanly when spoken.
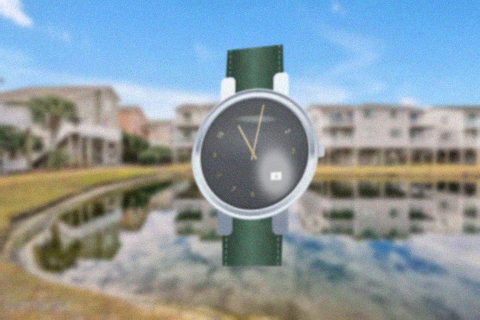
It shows 11 h 02 min
